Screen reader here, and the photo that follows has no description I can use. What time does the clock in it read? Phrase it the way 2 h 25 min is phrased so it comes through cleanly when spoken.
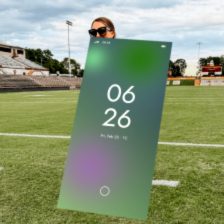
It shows 6 h 26 min
